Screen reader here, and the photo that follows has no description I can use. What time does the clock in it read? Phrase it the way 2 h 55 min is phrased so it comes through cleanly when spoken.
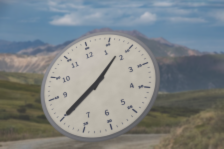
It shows 1 h 40 min
